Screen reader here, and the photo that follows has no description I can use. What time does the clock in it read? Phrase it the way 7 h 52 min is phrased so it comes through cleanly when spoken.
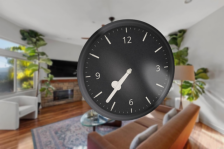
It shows 7 h 37 min
